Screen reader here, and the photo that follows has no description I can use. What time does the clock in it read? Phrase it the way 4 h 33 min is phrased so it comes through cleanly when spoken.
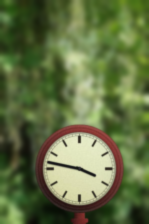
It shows 3 h 47 min
